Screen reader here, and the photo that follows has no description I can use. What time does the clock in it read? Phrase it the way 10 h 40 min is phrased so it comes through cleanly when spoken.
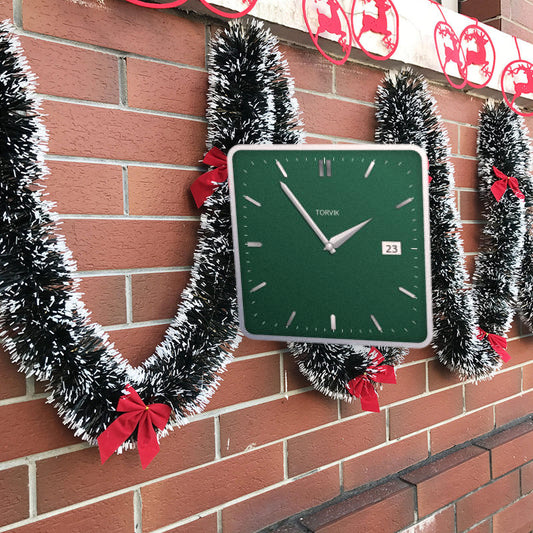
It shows 1 h 54 min
